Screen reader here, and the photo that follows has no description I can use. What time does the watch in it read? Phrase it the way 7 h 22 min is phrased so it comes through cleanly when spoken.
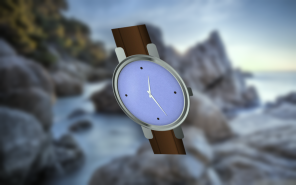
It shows 12 h 26 min
